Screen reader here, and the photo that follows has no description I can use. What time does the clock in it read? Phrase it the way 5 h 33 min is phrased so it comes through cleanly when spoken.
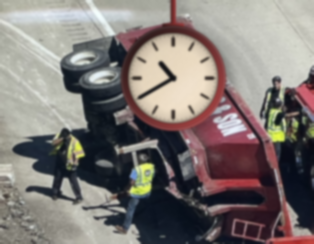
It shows 10 h 40 min
